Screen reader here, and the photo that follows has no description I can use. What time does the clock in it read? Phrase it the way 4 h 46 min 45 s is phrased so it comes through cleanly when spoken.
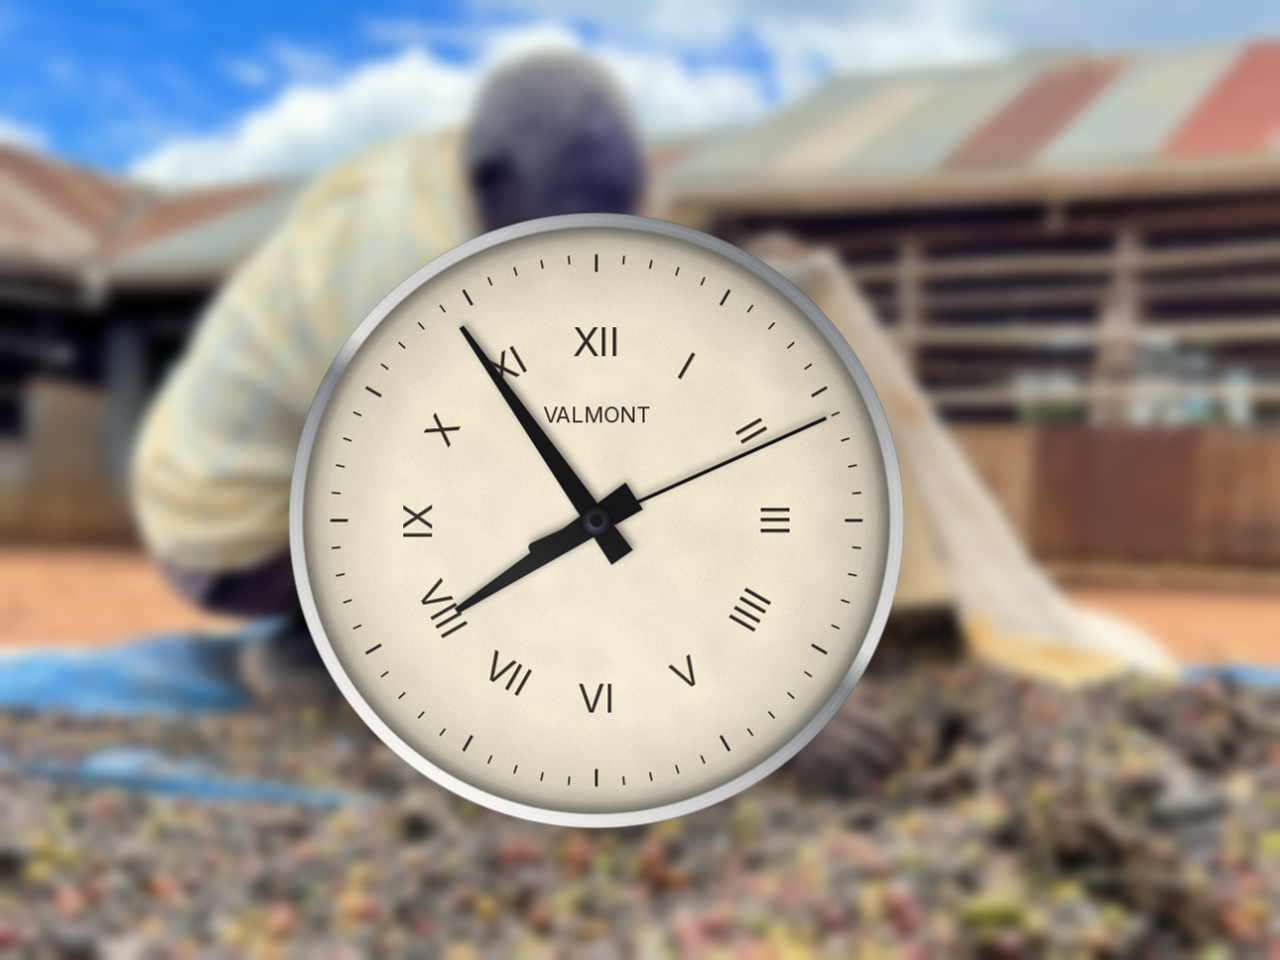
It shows 7 h 54 min 11 s
